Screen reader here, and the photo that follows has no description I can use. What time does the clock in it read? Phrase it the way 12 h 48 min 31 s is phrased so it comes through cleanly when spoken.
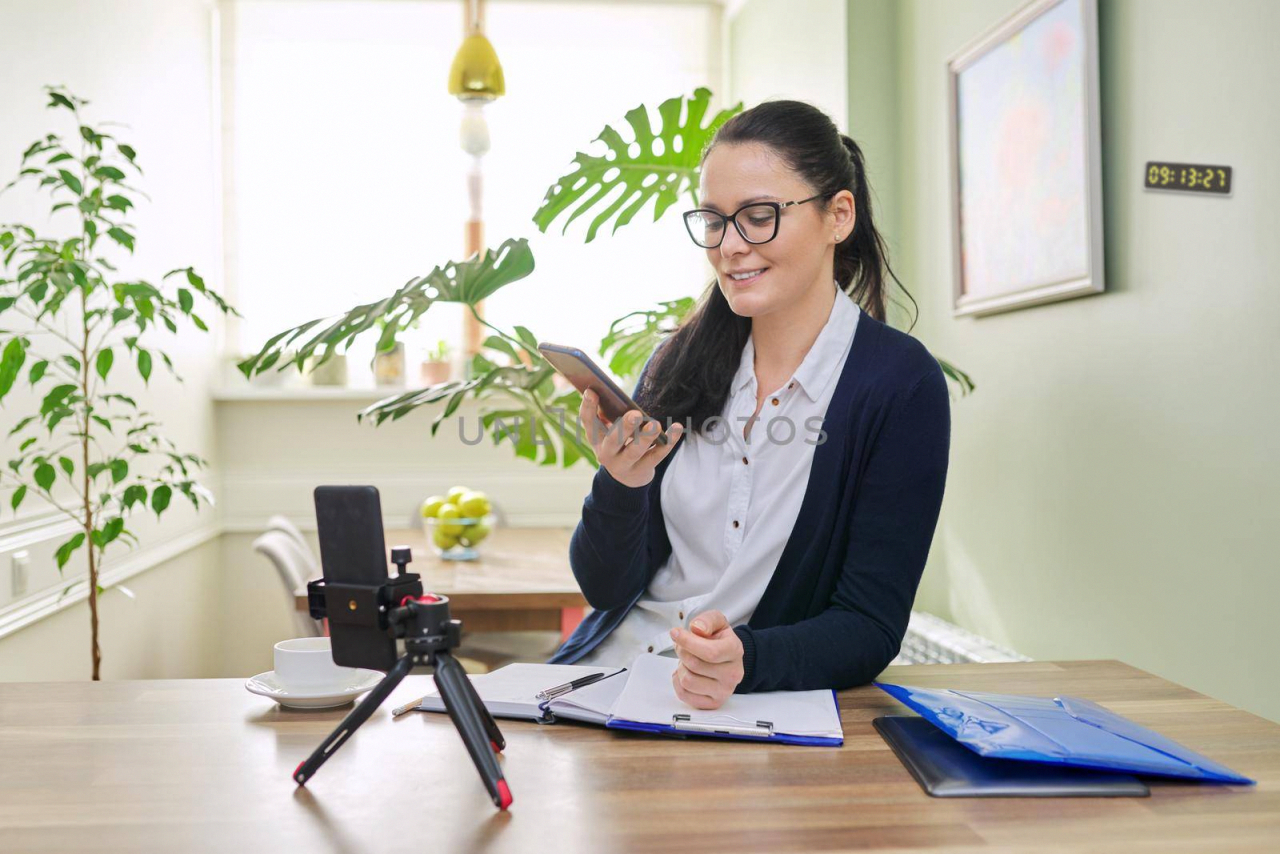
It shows 9 h 13 min 27 s
